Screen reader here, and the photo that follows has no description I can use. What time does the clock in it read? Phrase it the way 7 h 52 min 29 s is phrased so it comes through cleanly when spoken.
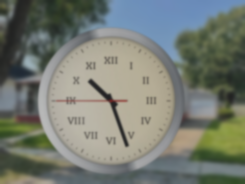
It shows 10 h 26 min 45 s
